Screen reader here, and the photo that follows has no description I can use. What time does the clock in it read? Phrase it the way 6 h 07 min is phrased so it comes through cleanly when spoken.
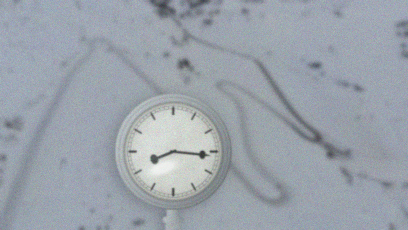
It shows 8 h 16 min
